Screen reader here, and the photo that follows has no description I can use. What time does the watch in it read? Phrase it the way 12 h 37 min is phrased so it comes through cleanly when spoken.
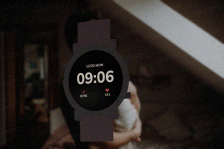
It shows 9 h 06 min
